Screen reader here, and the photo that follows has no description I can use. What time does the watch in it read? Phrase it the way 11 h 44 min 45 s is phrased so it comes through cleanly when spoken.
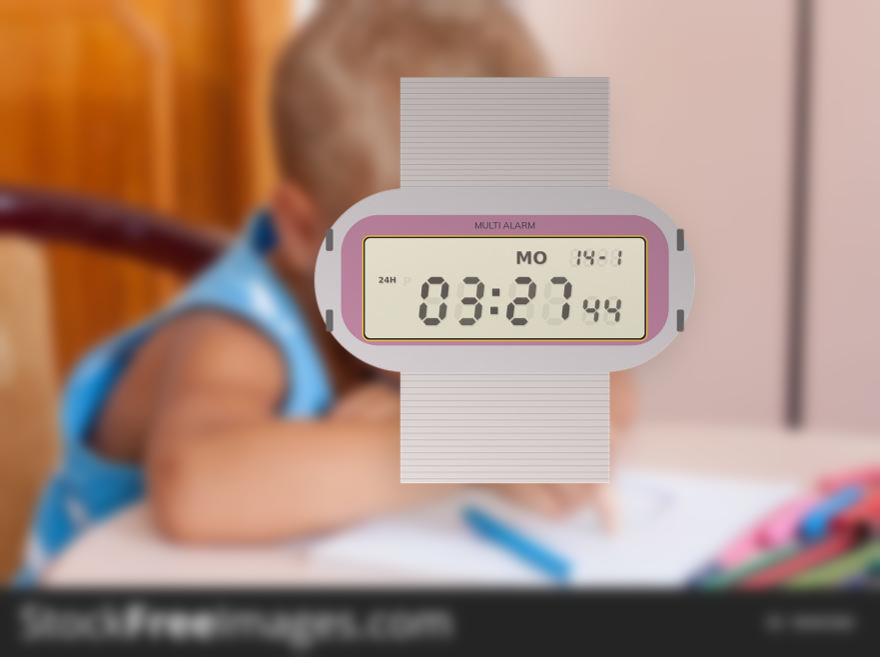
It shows 3 h 27 min 44 s
